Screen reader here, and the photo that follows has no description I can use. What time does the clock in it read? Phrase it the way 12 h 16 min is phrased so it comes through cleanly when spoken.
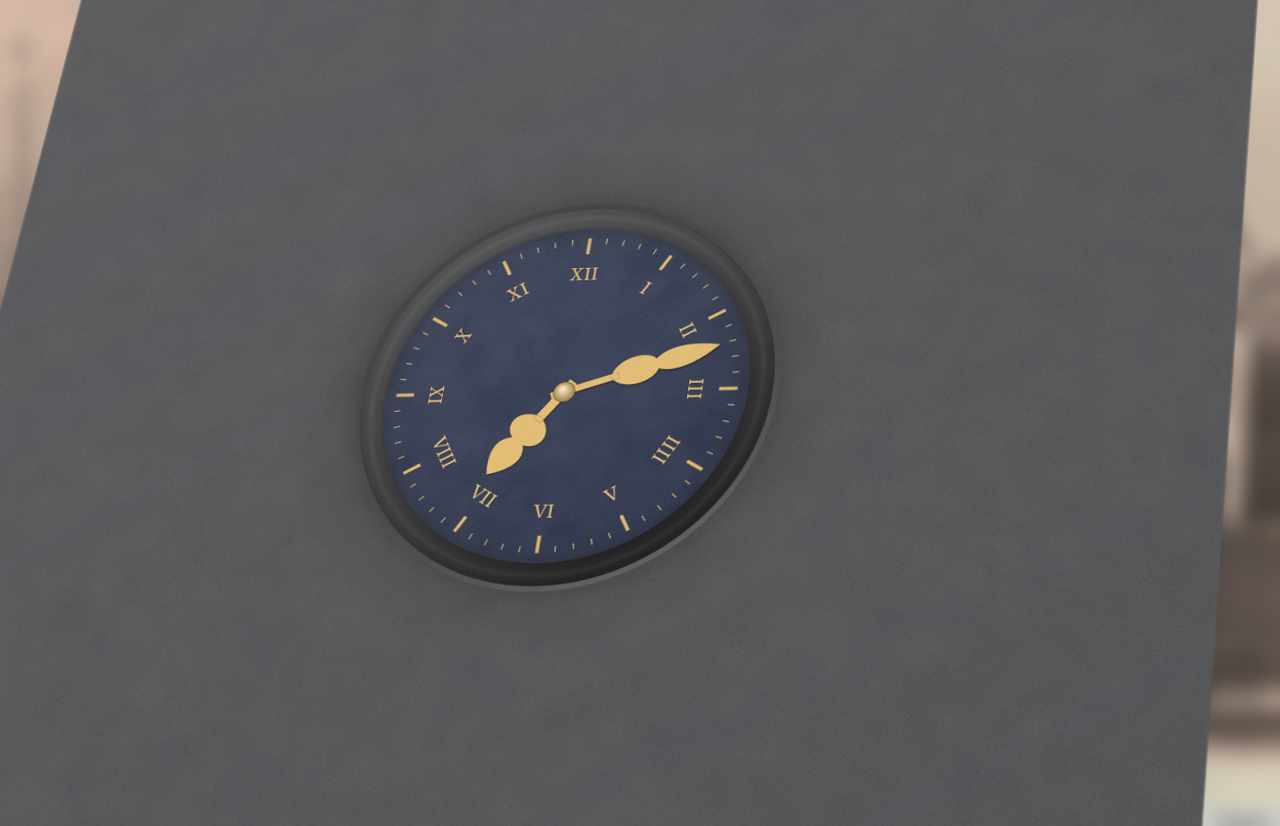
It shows 7 h 12 min
